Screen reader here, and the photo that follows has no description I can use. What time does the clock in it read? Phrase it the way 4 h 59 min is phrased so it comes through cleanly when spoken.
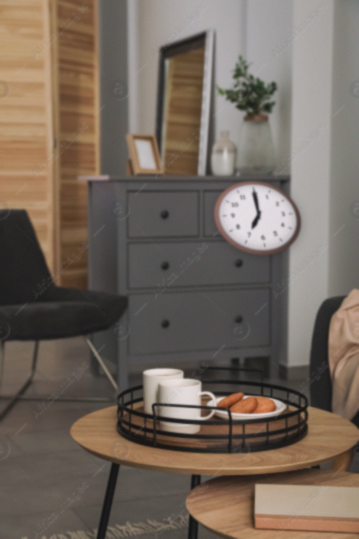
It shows 7 h 00 min
